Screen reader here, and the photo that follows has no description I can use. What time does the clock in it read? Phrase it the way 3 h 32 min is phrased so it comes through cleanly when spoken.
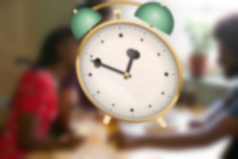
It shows 12 h 49 min
